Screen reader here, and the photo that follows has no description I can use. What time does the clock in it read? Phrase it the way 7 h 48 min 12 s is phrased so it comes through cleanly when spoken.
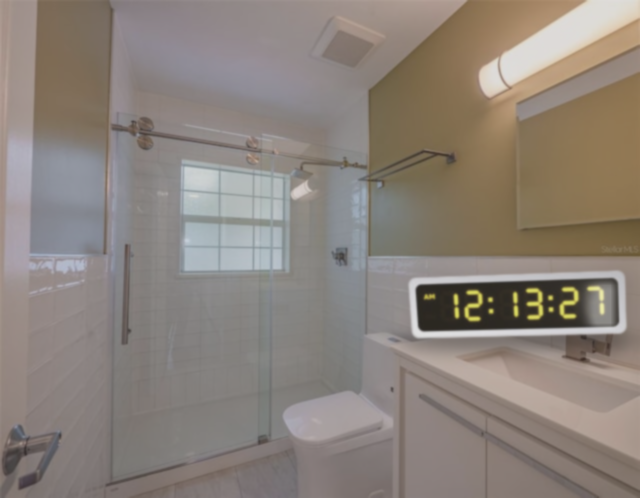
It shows 12 h 13 min 27 s
